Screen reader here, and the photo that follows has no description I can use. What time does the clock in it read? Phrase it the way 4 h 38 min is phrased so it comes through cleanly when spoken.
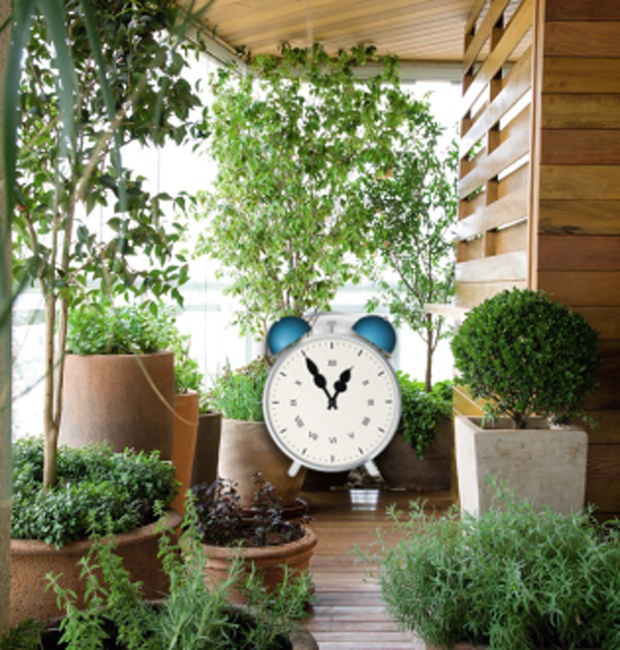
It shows 12 h 55 min
